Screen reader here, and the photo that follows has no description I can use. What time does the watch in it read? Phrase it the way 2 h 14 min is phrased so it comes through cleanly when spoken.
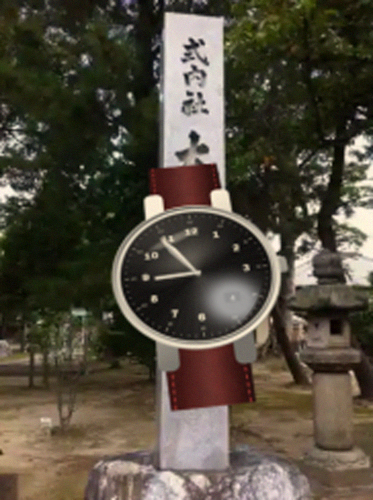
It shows 8 h 54 min
